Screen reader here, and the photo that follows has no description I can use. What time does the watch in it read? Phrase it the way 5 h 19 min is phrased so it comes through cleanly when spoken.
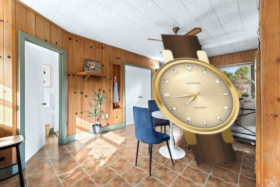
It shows 7 h 44 min
